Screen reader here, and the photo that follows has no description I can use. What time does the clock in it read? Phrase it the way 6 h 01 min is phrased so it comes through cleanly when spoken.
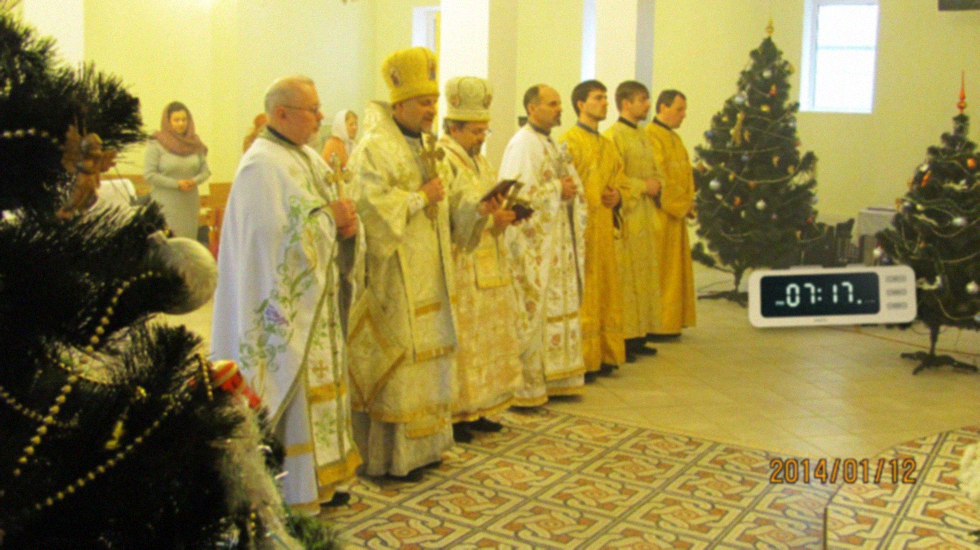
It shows 7 h 17 min
